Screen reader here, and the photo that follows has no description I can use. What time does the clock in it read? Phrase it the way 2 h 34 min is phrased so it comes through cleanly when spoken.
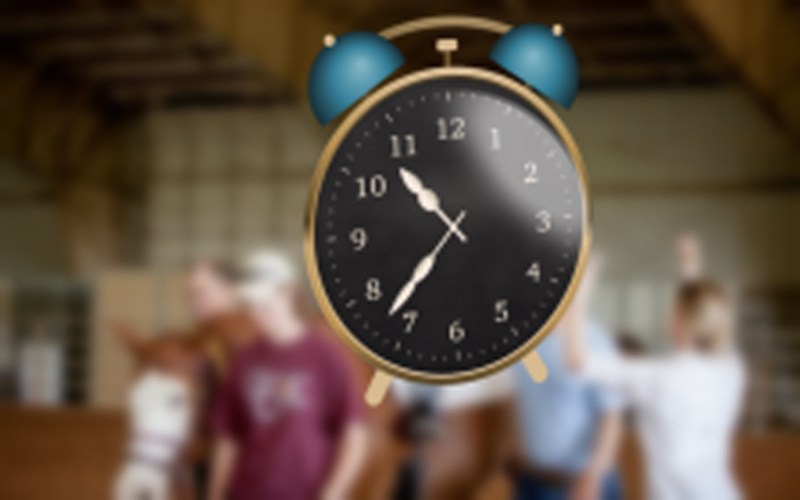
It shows 10 h 37 min
